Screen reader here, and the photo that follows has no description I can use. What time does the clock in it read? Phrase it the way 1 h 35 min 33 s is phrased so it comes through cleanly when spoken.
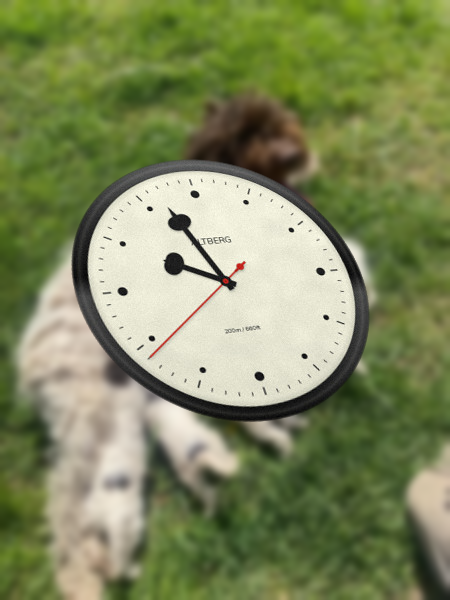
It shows 9 h 56 min 39 s
